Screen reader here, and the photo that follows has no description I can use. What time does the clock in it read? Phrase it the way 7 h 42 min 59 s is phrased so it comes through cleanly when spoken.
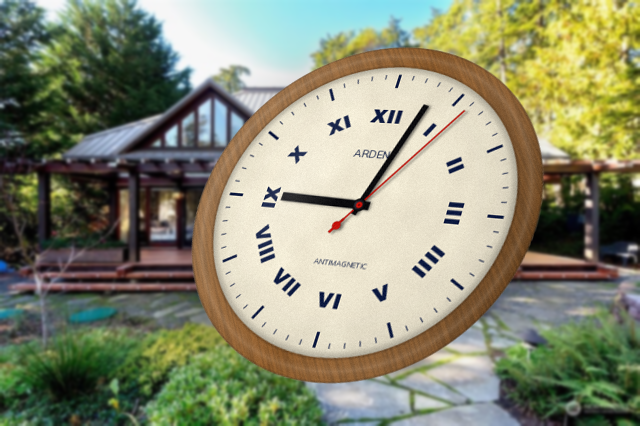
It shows 9 h 03 min 06 s
